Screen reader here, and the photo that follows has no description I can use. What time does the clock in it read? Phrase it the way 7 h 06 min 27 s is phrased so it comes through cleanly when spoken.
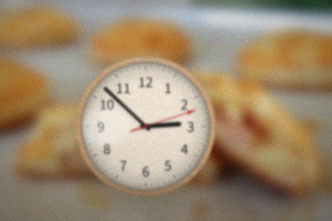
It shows 2 h 52 min 12 s
